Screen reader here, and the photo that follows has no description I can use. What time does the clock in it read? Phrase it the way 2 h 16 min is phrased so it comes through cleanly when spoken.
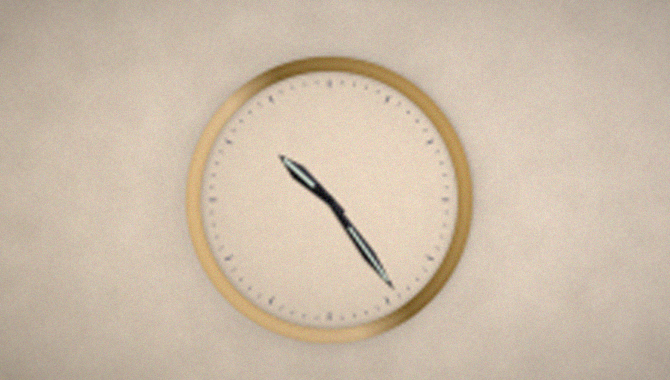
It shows 10 h 24 min
